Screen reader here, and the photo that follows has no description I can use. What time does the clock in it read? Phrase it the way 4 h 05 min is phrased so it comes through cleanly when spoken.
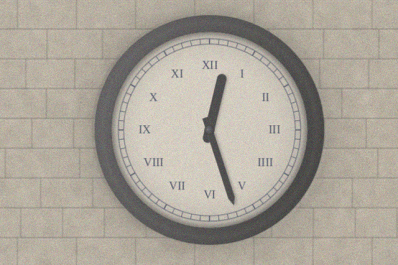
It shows 12 h 27 min
